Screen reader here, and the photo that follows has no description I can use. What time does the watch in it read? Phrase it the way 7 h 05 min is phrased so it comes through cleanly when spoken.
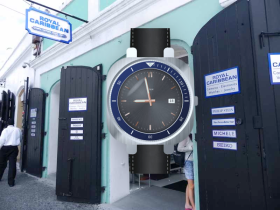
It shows 8 h 58 min
